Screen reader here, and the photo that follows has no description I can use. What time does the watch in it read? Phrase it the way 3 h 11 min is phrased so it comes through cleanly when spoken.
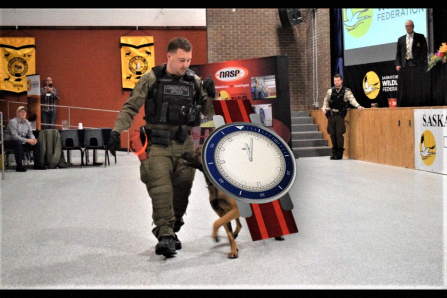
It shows 12 h 03 min
